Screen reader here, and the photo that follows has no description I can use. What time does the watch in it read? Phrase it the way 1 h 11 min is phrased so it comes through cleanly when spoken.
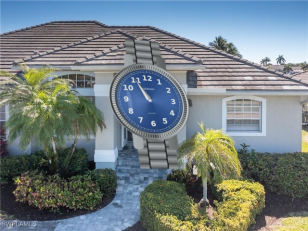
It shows 10 h 55 min
